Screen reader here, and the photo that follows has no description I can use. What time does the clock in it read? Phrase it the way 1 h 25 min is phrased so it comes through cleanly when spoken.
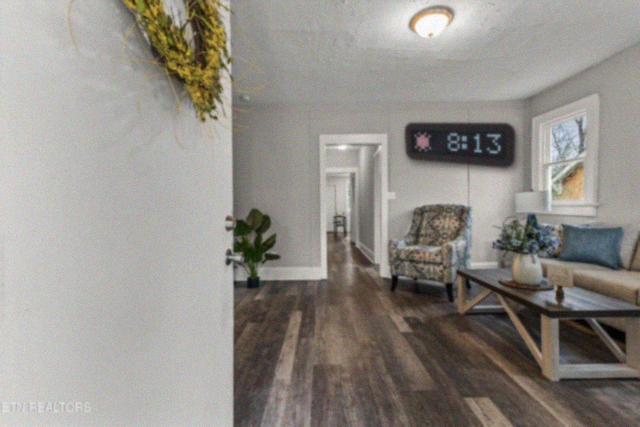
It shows 8 h 13 min
